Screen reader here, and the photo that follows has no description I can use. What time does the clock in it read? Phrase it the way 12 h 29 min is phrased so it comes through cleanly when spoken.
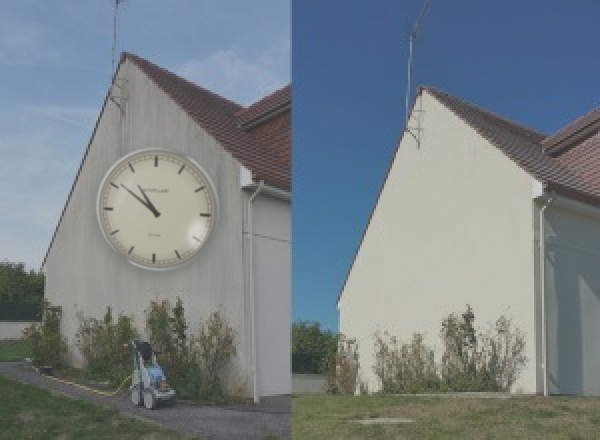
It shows 10 h 51 min
